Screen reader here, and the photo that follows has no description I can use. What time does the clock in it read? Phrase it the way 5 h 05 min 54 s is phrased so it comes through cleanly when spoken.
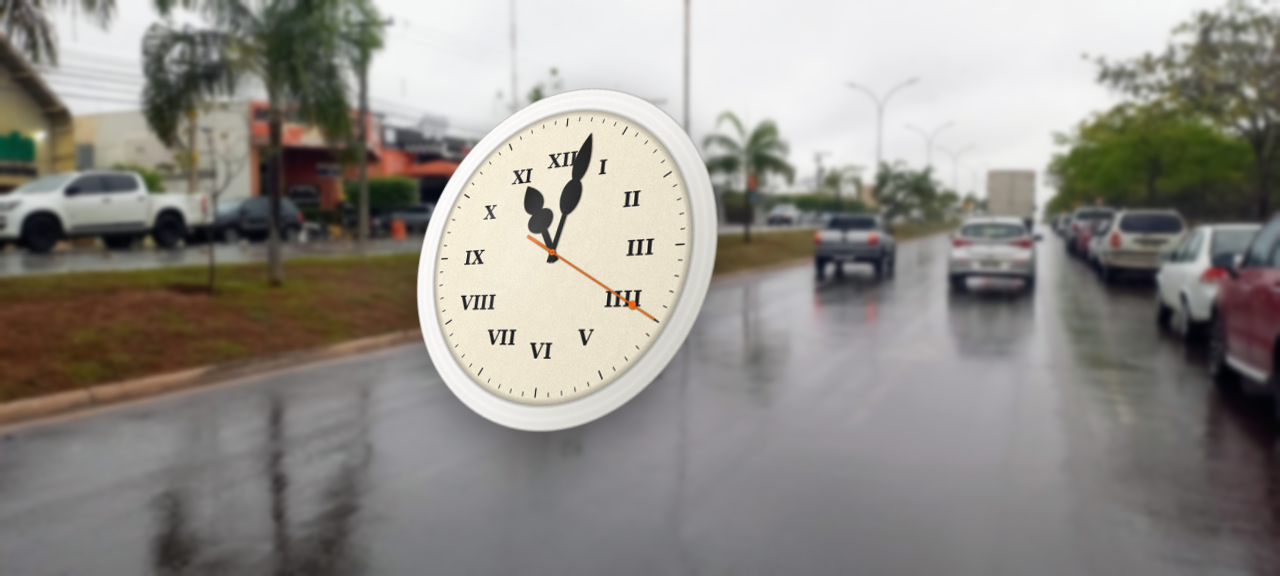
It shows 11 h 02 min 20 s
